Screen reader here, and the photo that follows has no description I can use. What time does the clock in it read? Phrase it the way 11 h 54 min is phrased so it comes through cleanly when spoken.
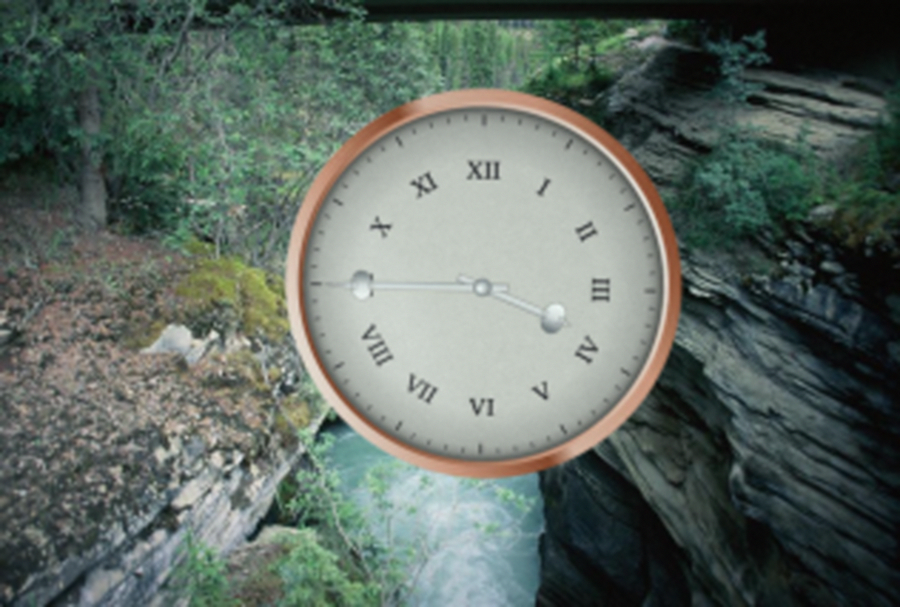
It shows 3 h 45 min
